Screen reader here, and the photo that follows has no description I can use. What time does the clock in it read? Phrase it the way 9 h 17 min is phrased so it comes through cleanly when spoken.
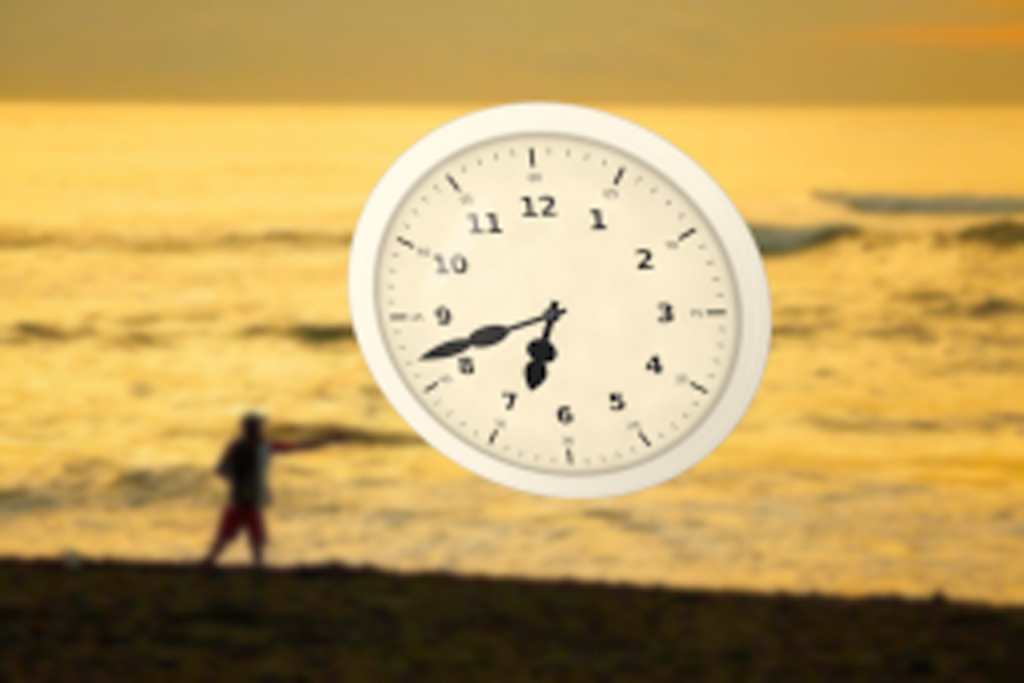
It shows 6 h 42 min
